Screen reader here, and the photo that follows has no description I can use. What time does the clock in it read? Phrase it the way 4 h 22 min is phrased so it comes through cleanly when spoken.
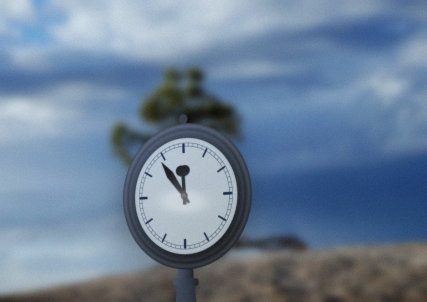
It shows 11 h 54 min
